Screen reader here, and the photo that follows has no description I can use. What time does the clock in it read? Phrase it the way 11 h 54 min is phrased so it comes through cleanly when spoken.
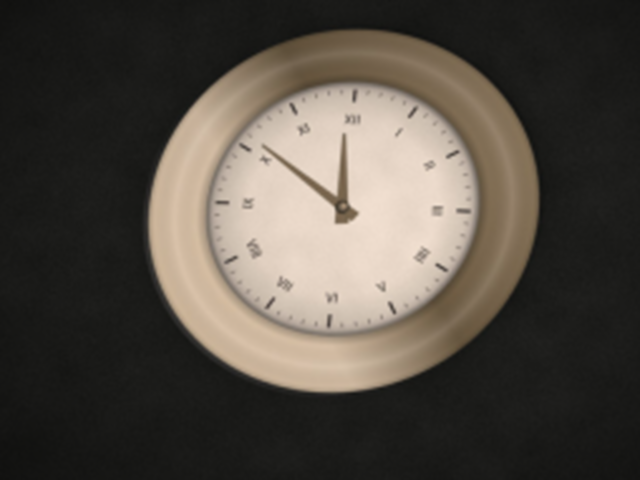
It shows 11 h 51 min
